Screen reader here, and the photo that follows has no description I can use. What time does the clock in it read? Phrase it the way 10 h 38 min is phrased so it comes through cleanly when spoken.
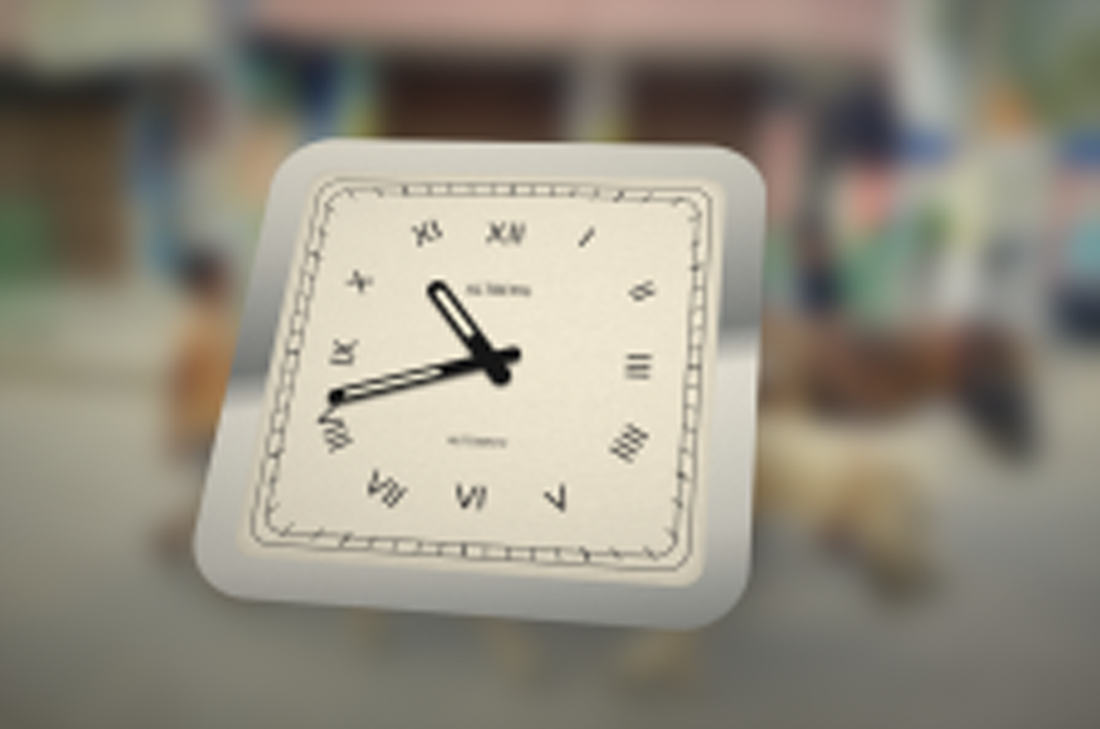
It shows 10 h 42 min
